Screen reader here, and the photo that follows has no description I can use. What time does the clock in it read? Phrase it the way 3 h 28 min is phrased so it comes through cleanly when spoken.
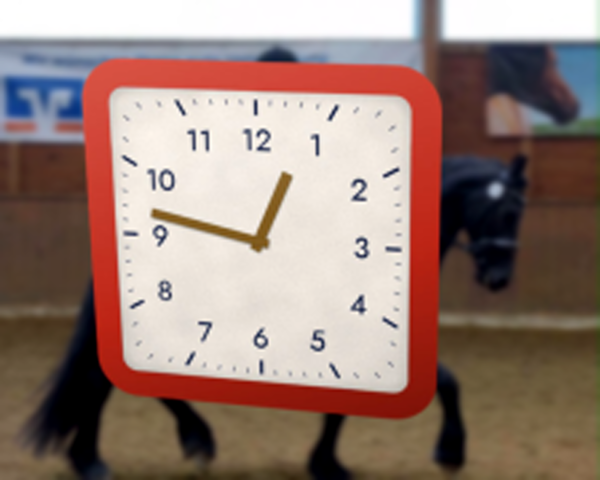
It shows 12 h 47 min
